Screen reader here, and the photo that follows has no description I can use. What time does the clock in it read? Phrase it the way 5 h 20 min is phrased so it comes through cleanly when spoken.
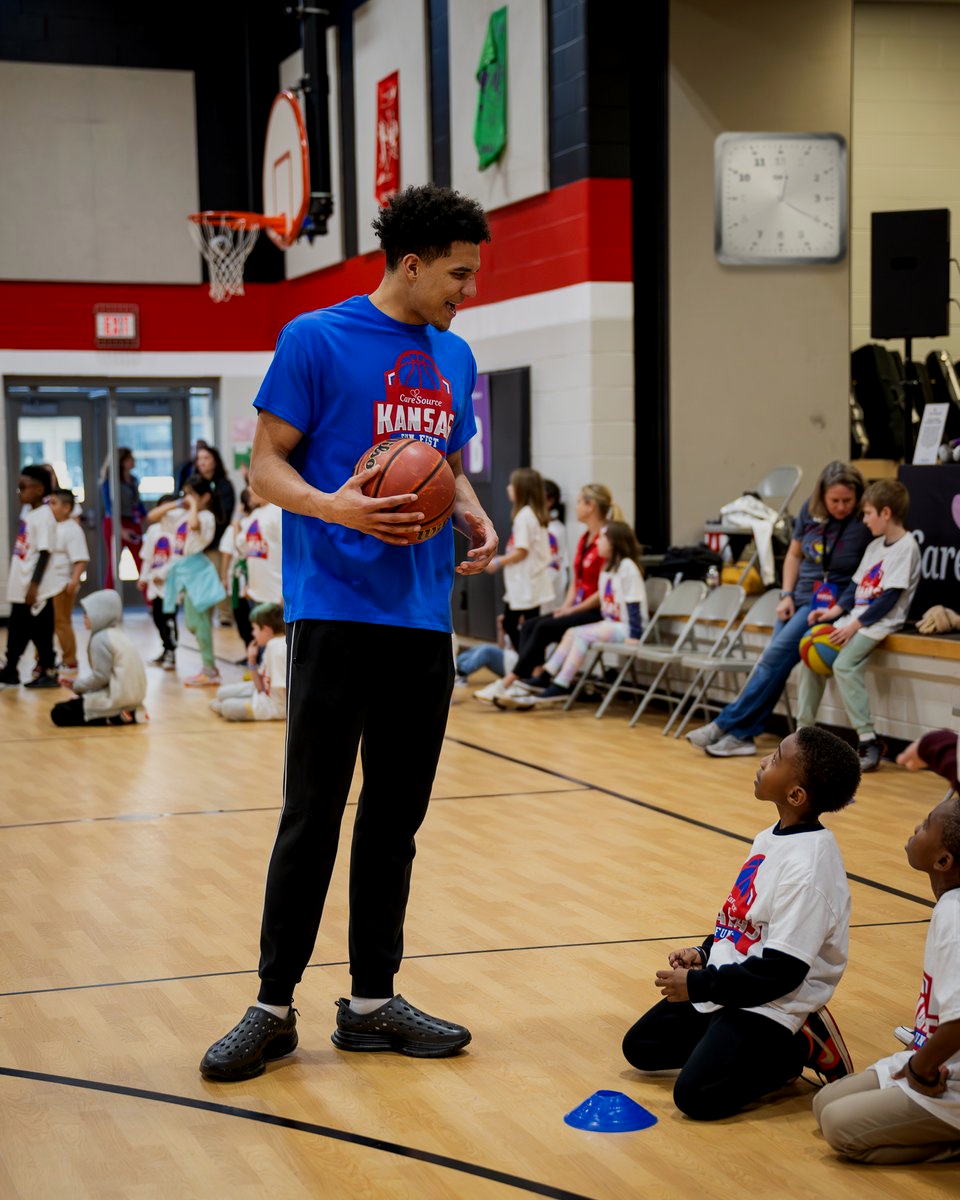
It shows 12 h 20 min
